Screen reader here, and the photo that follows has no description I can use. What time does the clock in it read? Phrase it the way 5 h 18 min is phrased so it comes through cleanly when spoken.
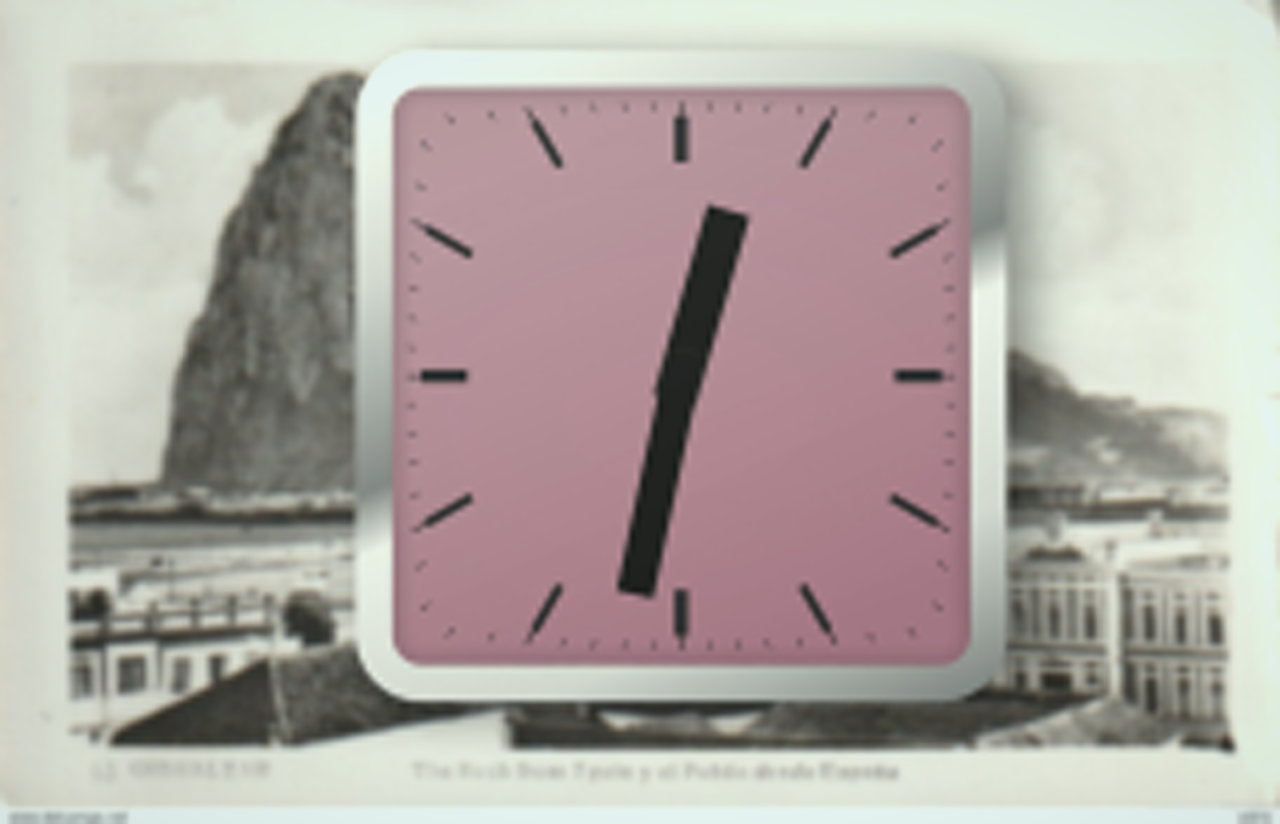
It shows 12 h 32 min
